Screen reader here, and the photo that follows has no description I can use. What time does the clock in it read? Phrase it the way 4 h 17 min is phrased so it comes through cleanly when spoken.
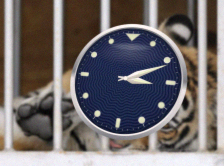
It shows 3 h 11 min
